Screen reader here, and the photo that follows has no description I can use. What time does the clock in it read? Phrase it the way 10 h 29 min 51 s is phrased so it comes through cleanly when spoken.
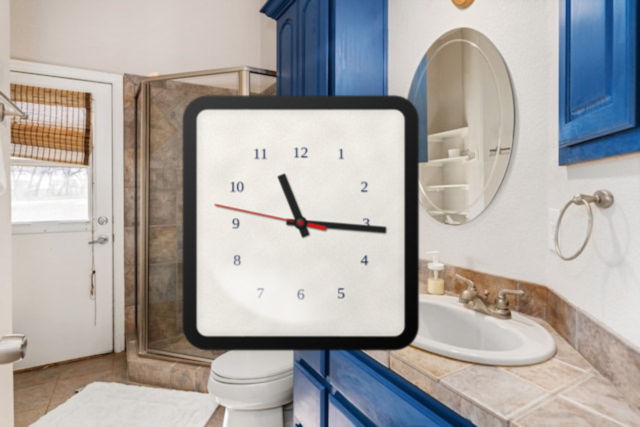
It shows 11 h 15 min 47 s
